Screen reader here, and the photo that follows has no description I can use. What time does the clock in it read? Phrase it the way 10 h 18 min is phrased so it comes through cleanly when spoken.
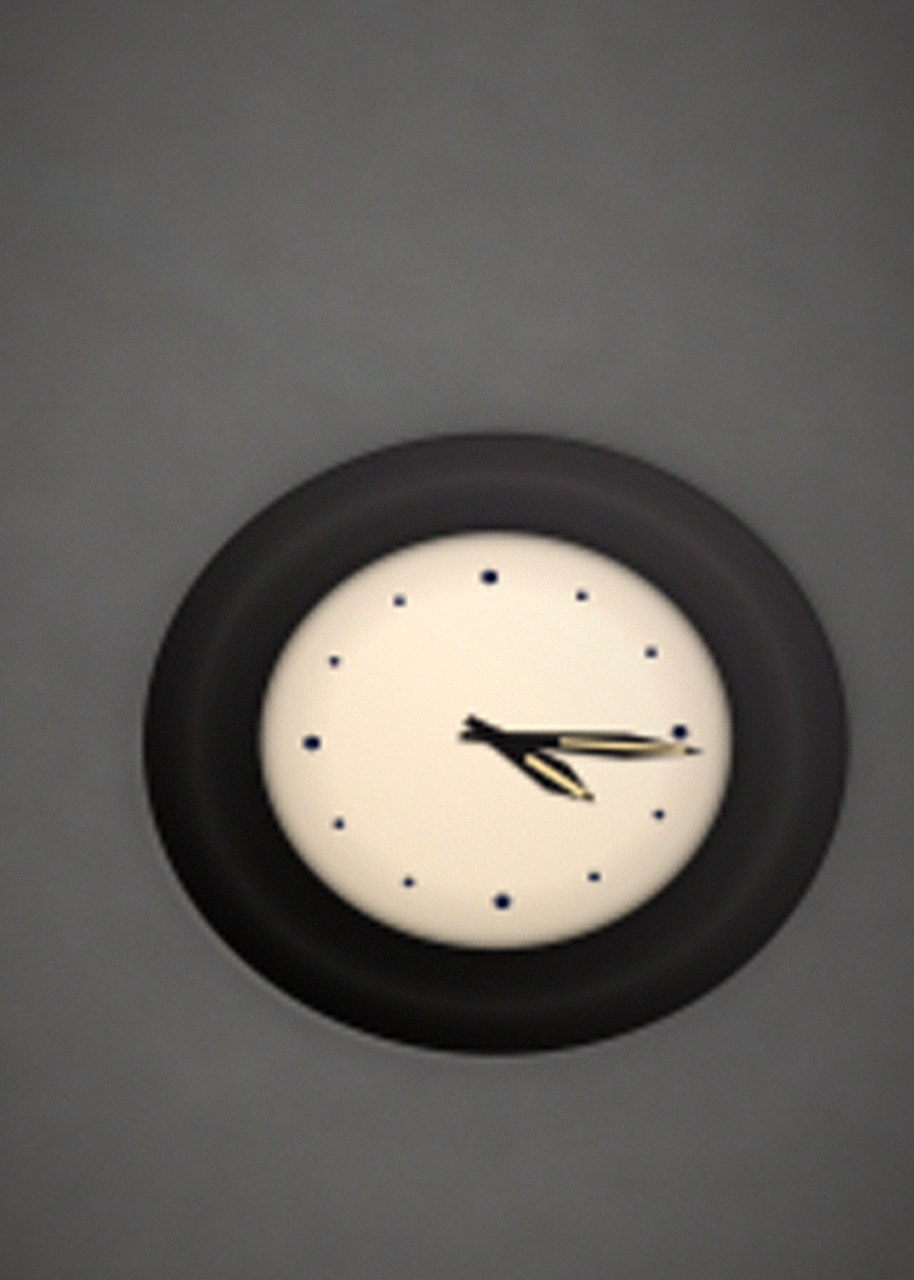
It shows 4 h 16 min
